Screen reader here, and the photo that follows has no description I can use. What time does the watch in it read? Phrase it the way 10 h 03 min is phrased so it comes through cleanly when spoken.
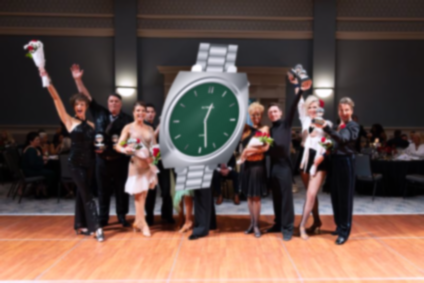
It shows 12 h 28 min
